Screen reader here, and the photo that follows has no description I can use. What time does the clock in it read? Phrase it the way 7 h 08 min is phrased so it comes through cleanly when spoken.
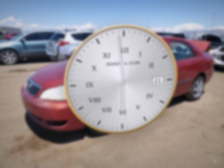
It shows 5 h 59 min
